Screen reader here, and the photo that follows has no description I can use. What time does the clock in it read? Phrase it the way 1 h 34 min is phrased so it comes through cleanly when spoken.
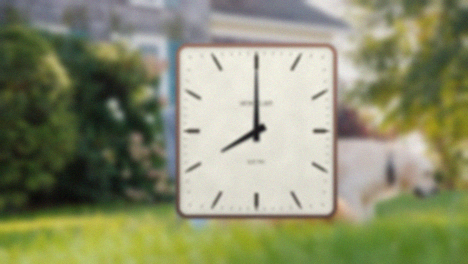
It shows 8 h 00 min
